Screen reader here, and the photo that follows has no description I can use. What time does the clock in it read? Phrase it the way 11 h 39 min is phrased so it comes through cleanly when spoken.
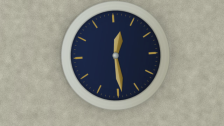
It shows 12 h 29 min
